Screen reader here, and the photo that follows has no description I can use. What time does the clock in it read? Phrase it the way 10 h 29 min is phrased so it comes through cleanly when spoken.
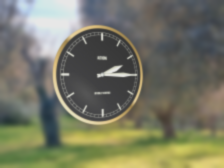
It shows 2 h 15 min
